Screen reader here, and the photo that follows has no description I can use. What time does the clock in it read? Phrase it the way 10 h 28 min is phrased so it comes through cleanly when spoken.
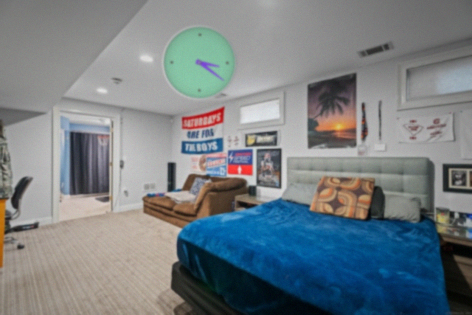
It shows 3 h 21 min
